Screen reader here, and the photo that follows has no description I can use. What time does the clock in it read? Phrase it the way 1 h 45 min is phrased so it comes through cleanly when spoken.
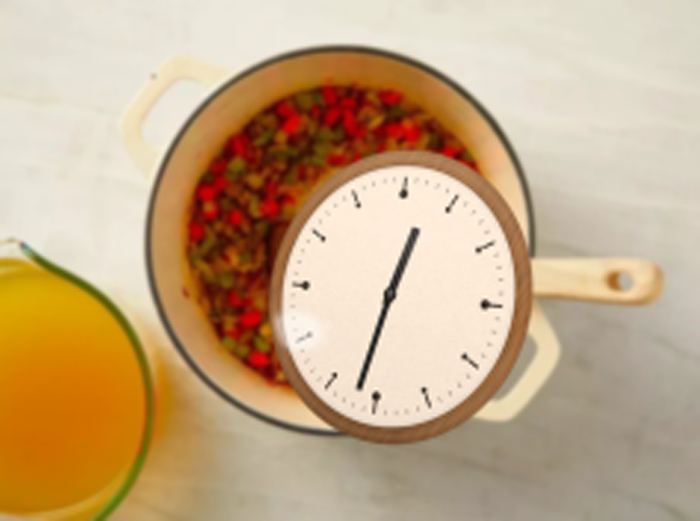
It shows 12 h 32 min
